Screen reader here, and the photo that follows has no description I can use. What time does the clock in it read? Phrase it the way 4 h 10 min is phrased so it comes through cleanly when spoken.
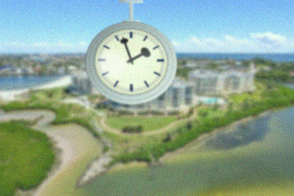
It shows 1 h 57 min
